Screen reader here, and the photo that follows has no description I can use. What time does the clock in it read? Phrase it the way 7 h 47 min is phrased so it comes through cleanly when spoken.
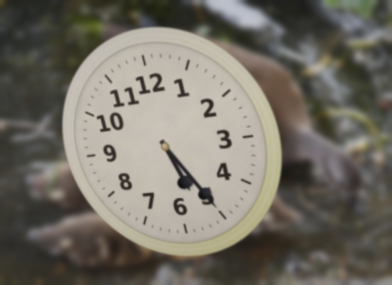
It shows 5 h 25 min
